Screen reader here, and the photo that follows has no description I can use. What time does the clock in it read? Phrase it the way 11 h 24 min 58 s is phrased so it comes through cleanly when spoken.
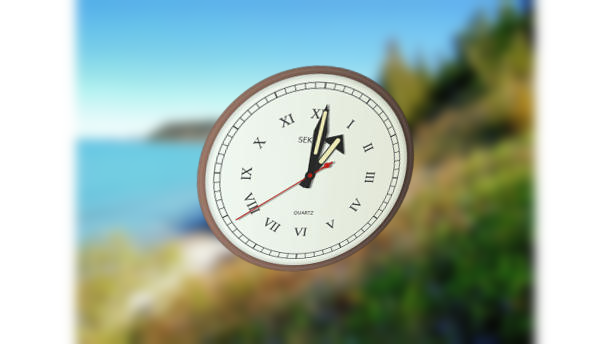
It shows 1 h 00 min 39 s
